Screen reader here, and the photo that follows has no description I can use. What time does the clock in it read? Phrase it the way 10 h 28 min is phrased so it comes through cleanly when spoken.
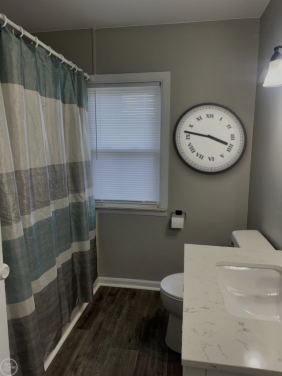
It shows 3 h 47 min
